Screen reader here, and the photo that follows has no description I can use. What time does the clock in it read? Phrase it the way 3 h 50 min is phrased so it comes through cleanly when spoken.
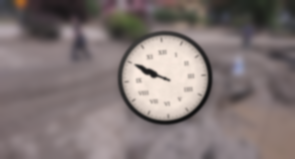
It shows 9 h 50 min
